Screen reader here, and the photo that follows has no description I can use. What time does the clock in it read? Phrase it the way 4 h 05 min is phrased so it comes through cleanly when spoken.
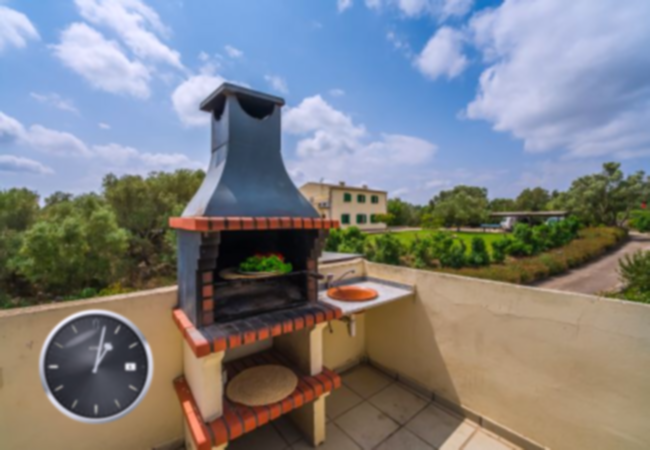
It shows 1 h 02 min
